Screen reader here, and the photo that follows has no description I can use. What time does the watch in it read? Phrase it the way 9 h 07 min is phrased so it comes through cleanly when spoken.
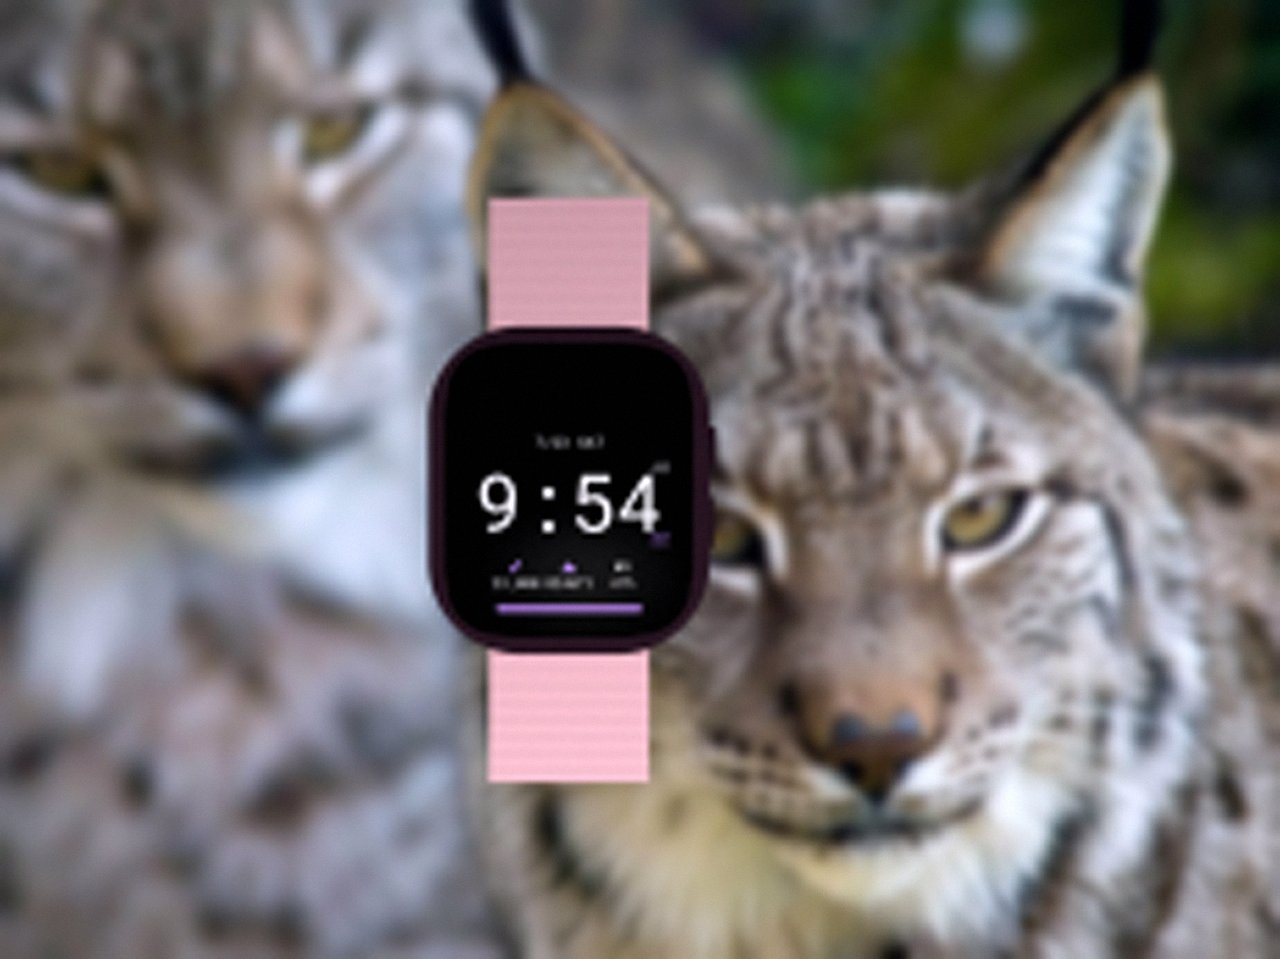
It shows 9 h 54 min
